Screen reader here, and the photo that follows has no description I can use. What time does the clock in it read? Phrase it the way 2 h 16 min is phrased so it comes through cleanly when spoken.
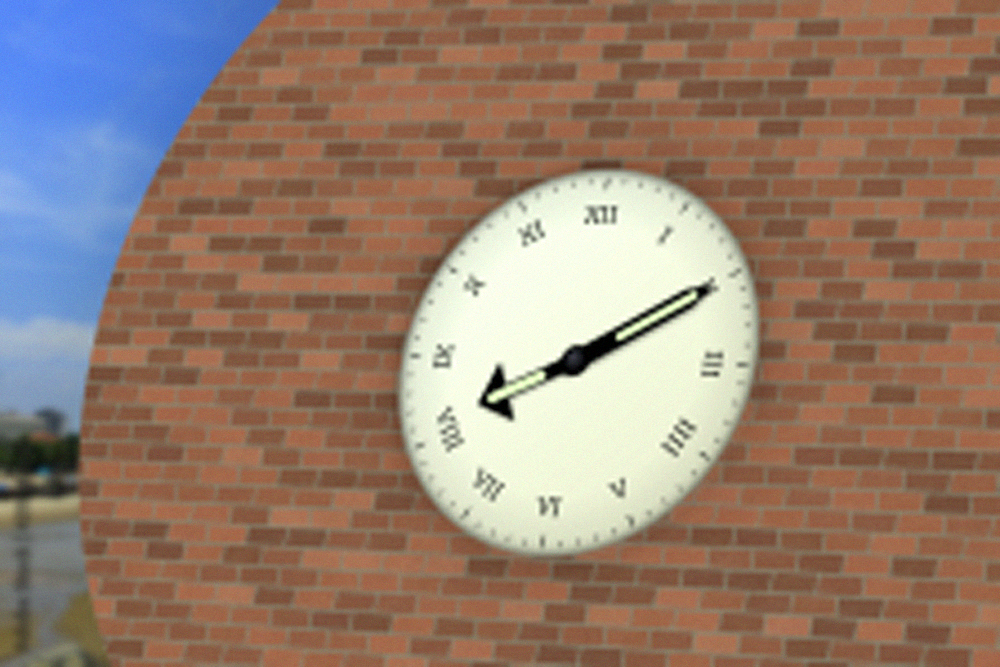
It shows 8 h 10 min
